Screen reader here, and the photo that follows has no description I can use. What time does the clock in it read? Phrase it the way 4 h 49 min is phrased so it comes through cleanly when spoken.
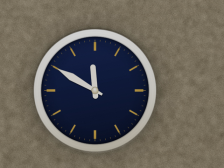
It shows 11 h 50 min
